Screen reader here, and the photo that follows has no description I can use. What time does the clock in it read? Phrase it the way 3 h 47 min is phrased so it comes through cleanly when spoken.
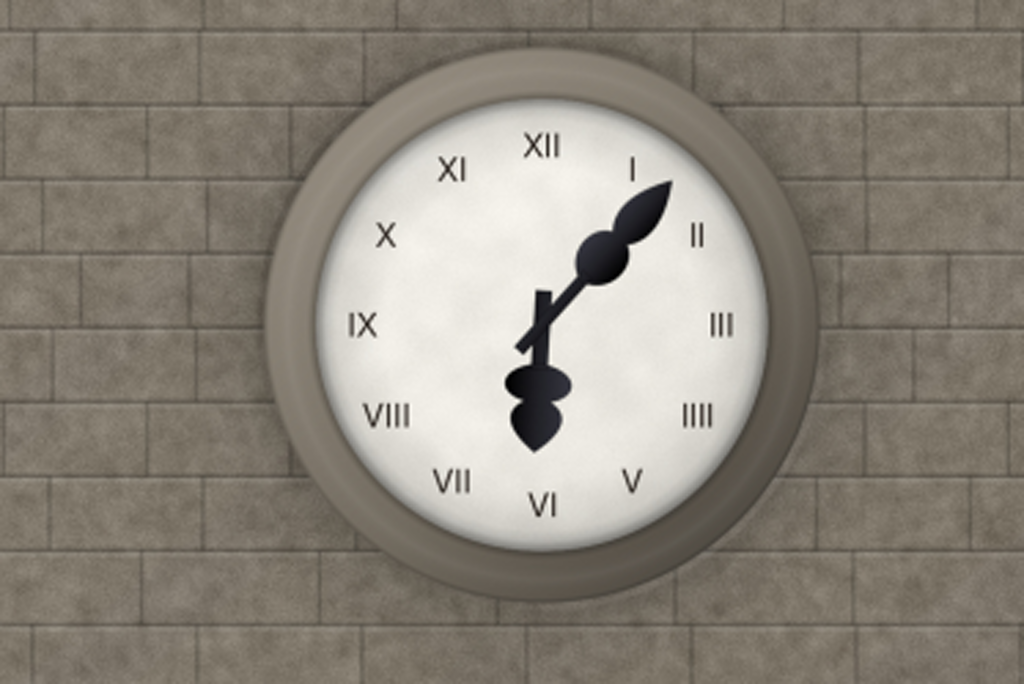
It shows 6 h 07 min
